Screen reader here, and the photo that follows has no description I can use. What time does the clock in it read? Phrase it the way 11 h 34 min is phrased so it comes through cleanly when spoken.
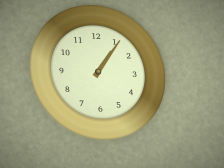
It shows 1 h 06 min
